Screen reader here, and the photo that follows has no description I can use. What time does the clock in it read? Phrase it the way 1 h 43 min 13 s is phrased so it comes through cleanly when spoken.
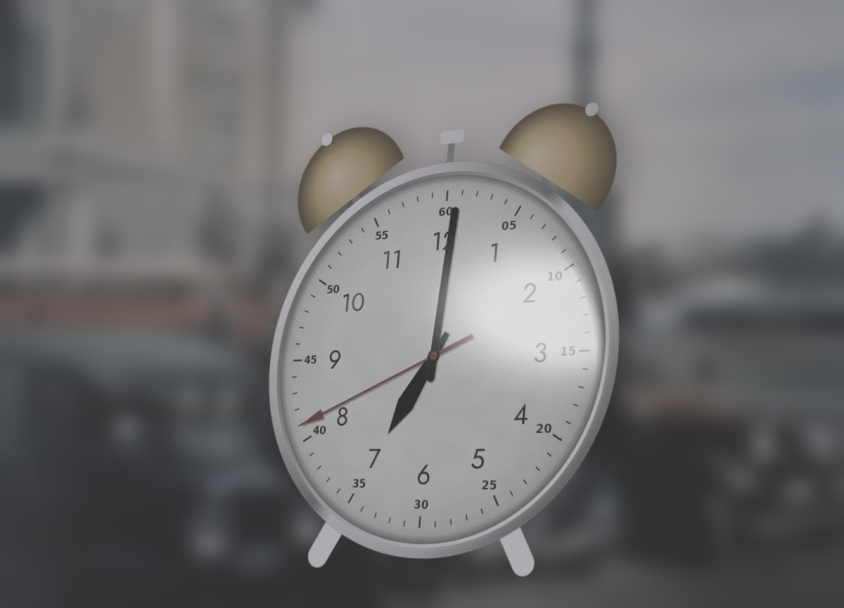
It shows 7 h 00 min 41 s
